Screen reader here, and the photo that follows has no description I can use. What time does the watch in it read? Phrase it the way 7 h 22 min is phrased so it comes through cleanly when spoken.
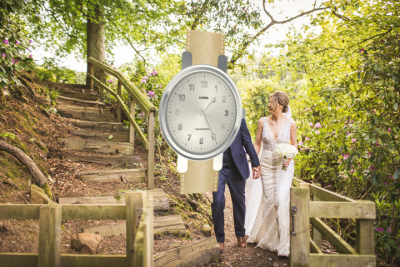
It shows 1 h 25 min
